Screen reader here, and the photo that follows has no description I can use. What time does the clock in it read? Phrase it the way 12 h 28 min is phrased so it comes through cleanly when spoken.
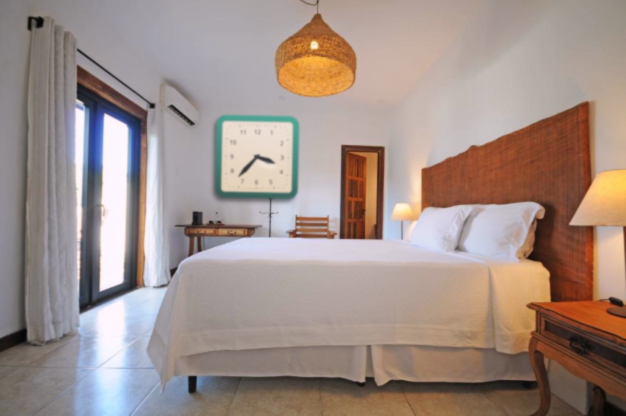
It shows 3 h 37 min
